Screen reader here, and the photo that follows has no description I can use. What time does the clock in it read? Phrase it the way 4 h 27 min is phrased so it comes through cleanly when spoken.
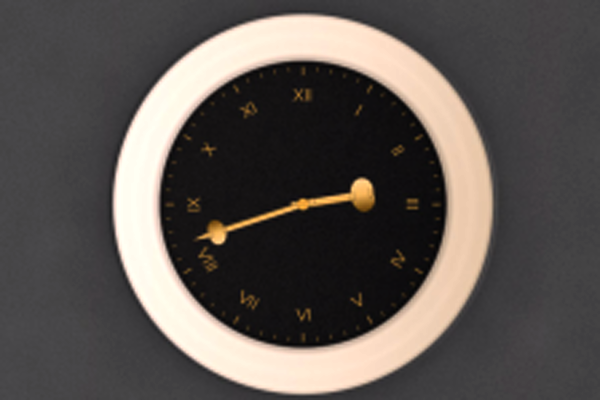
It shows 2 h 42 min
